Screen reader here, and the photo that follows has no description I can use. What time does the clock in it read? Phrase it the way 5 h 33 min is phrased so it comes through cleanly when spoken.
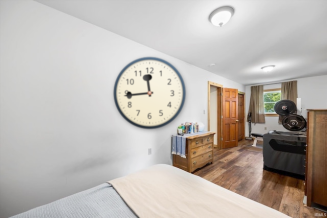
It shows 11 h 44 min
